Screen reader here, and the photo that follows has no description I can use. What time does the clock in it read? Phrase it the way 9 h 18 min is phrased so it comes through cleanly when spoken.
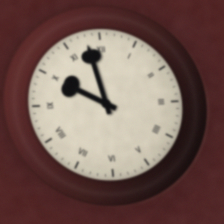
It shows 9 h 58 min
